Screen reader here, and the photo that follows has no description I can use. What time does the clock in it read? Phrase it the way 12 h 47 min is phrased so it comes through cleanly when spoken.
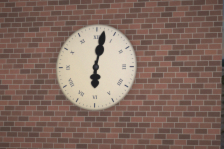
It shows 6 h 02 min
